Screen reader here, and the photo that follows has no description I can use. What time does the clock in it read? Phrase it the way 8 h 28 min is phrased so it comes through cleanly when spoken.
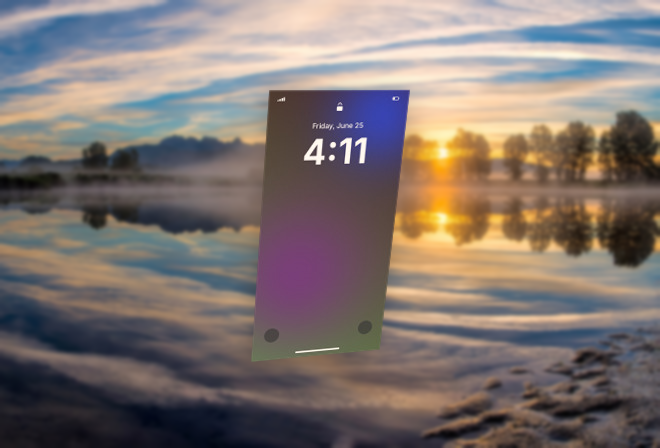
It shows 4 h 11 min
